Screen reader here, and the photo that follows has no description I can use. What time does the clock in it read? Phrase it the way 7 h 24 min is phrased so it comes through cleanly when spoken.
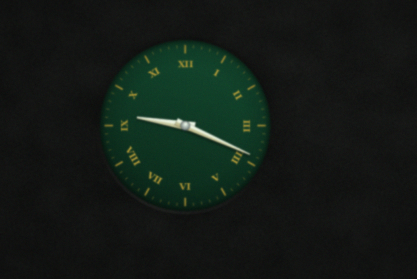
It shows 9 h 19 min
